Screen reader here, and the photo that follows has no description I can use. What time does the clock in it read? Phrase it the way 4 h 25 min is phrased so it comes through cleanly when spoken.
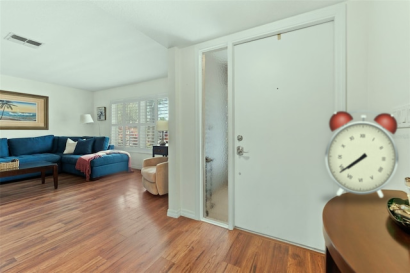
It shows 7 h 39 min
